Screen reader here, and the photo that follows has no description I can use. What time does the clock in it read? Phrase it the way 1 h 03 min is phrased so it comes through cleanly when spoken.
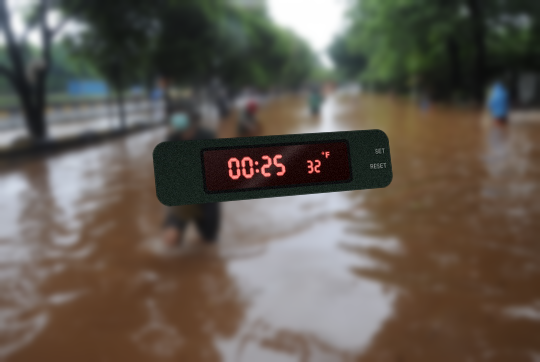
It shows 0 h 25 min
